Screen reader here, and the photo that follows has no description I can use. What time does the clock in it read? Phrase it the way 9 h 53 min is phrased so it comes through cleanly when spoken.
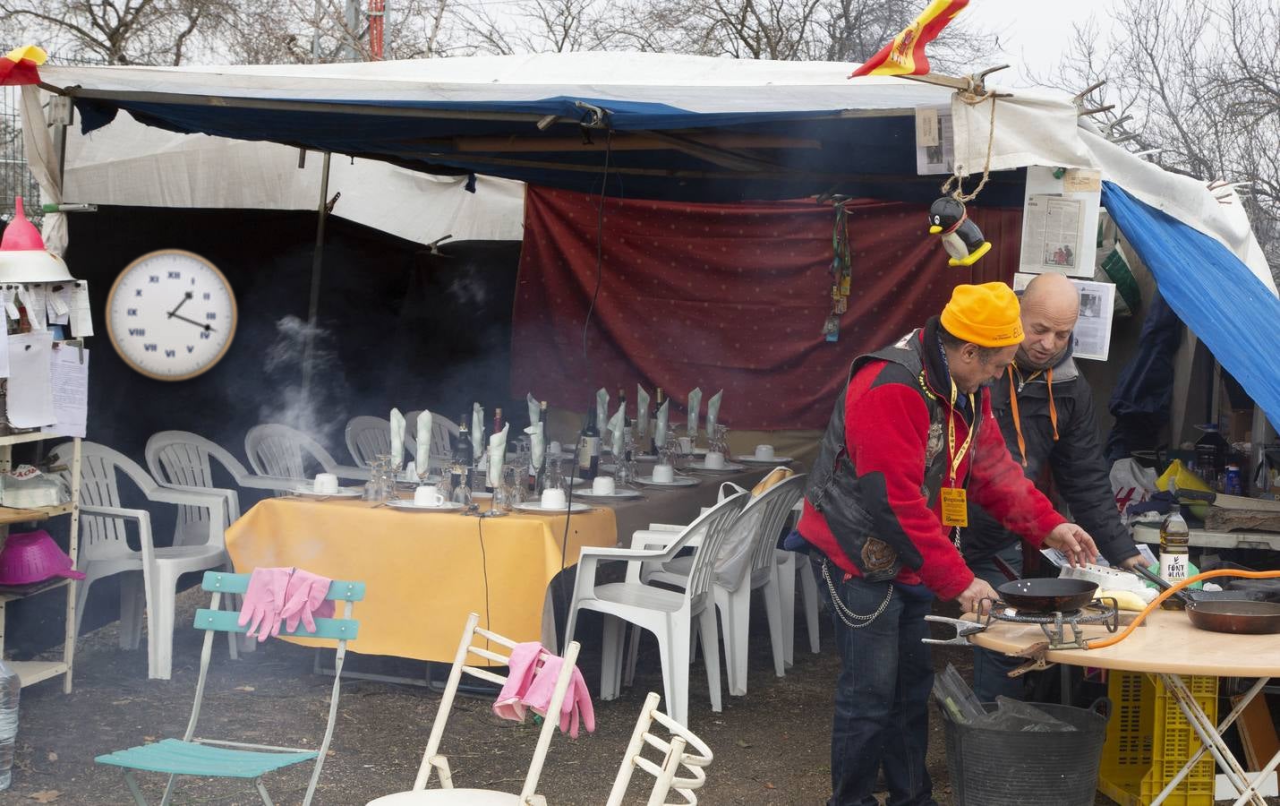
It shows 1 h 18 min
